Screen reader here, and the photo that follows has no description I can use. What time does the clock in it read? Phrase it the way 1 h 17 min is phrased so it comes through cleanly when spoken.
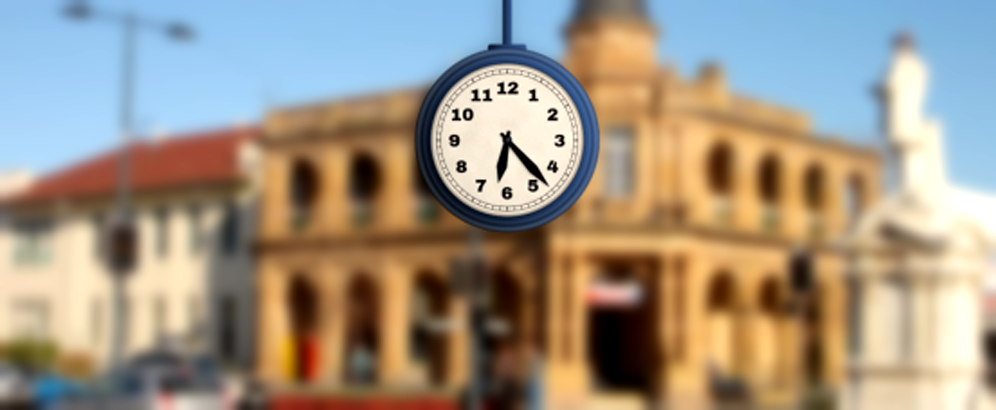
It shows 6 h 23 min
